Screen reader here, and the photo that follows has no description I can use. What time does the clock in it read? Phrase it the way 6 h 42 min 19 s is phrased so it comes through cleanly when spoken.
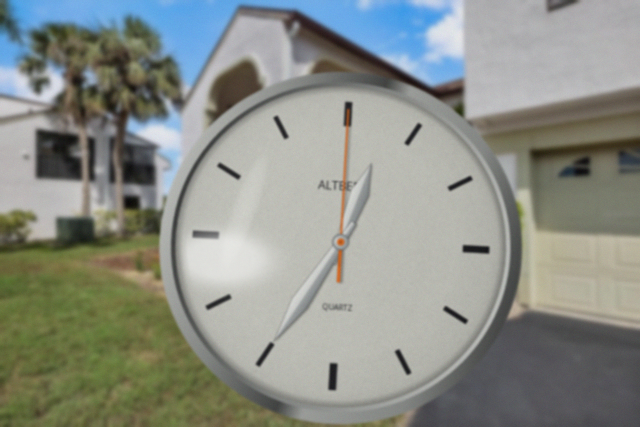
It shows 12 h 35 min 00 s
